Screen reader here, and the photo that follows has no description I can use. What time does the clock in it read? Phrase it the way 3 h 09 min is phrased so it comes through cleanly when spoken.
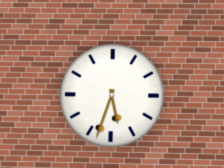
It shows 5 h 33 min
